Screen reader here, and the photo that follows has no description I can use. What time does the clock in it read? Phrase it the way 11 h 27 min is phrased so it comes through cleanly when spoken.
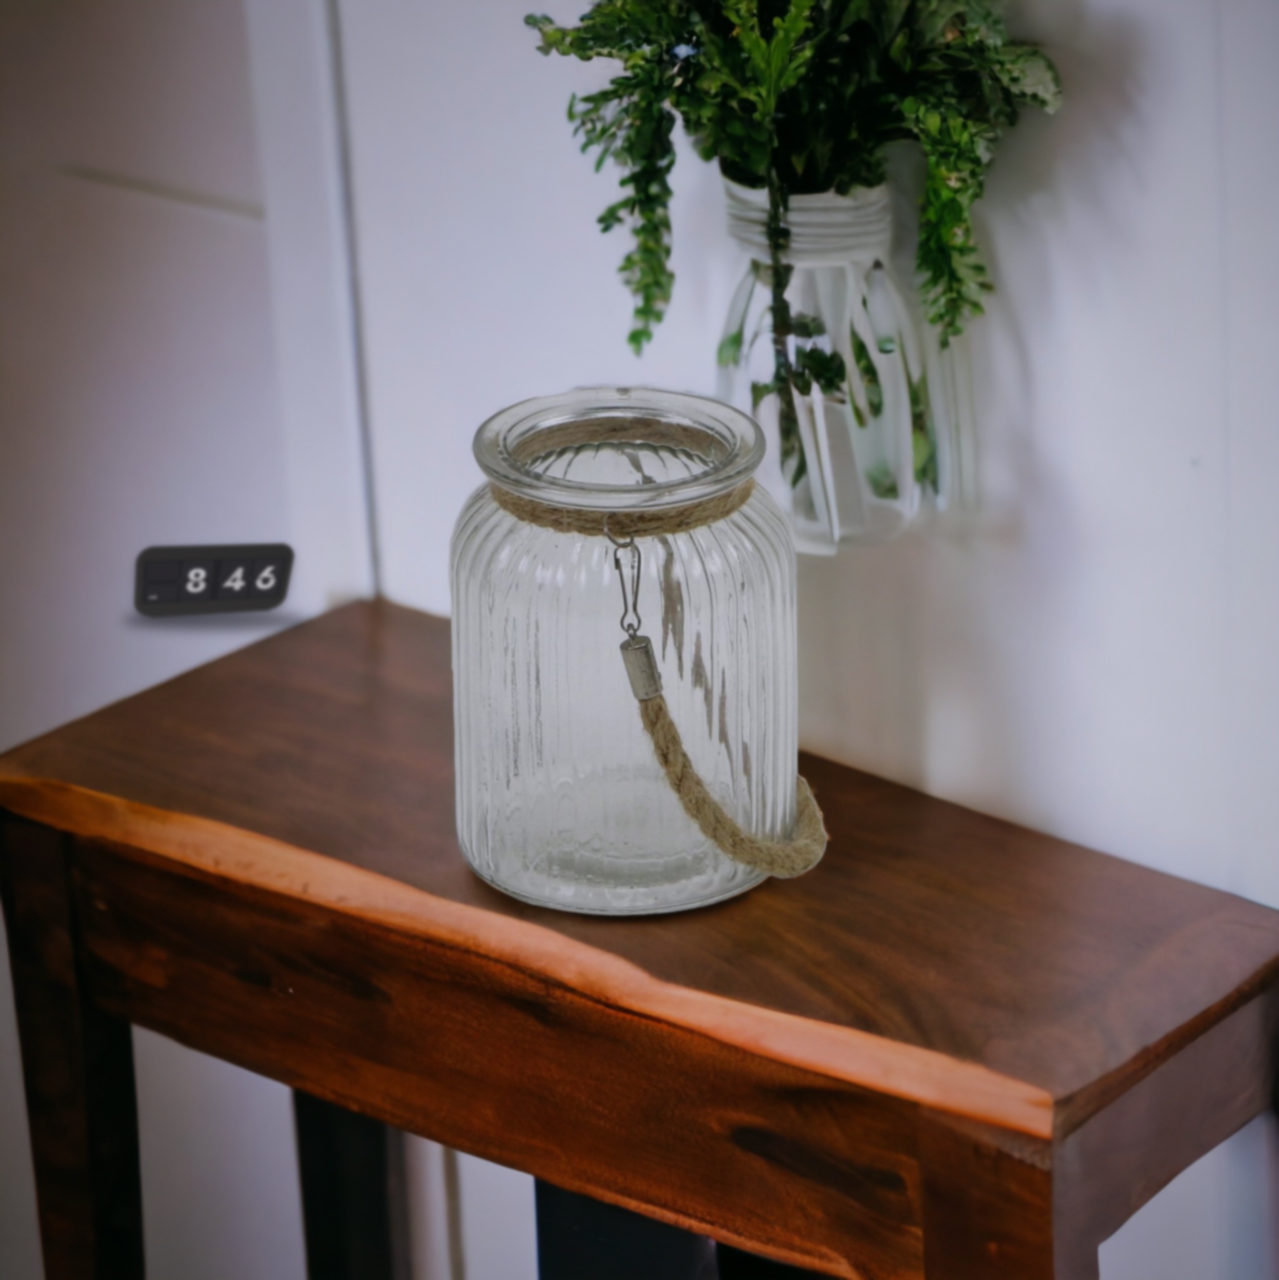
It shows 8 h 46 min
